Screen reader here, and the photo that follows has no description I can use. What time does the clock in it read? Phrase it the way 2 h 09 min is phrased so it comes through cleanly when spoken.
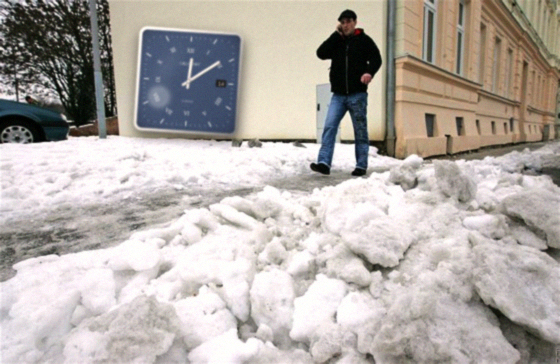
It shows 12 h 09 min
